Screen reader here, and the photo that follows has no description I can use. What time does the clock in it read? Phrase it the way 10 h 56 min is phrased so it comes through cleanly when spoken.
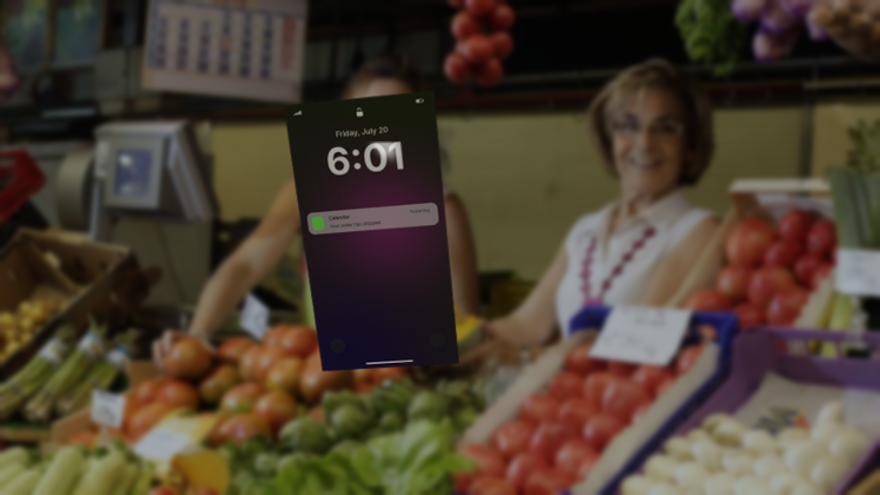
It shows 6 h 01 min
